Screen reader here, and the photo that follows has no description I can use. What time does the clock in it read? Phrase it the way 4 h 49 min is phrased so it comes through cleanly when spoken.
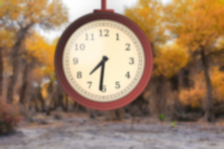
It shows 7 h 31 min
